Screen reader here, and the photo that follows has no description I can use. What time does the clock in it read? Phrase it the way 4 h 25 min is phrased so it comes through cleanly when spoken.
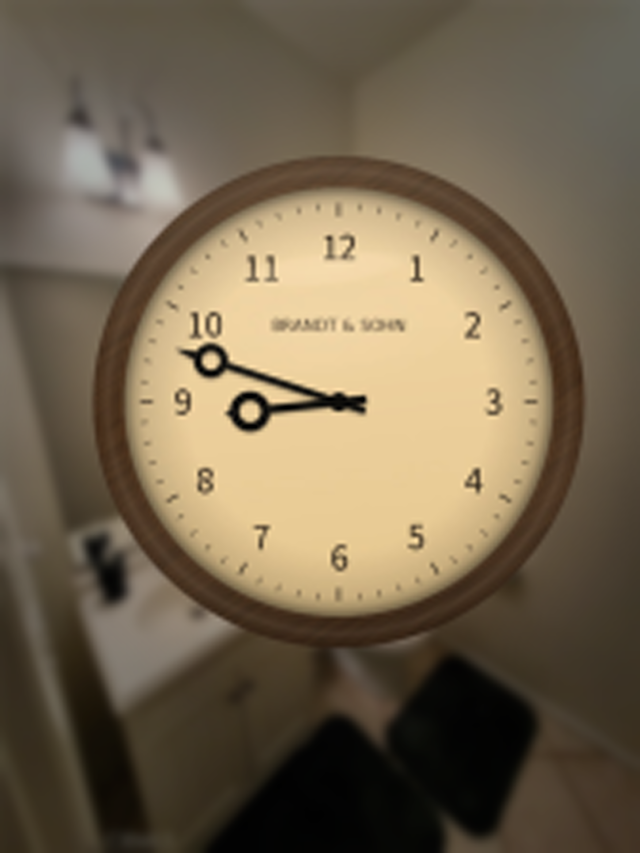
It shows 8 h 48 min
